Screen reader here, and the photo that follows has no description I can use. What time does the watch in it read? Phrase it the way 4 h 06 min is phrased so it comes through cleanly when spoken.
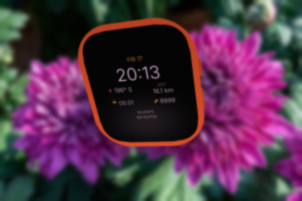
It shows 20 h 13 min
